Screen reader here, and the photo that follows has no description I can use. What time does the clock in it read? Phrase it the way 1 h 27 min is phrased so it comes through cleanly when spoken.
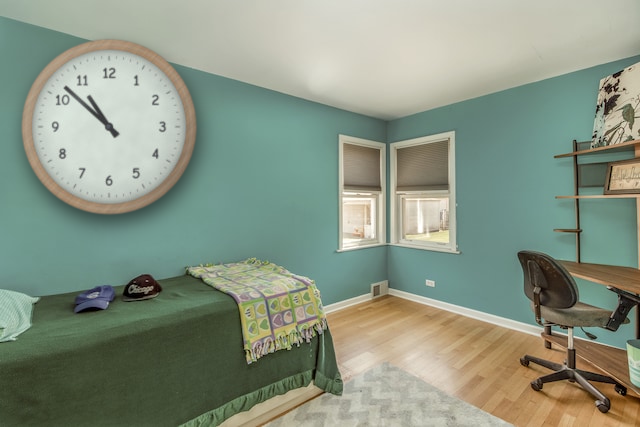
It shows 10 h 52 min
